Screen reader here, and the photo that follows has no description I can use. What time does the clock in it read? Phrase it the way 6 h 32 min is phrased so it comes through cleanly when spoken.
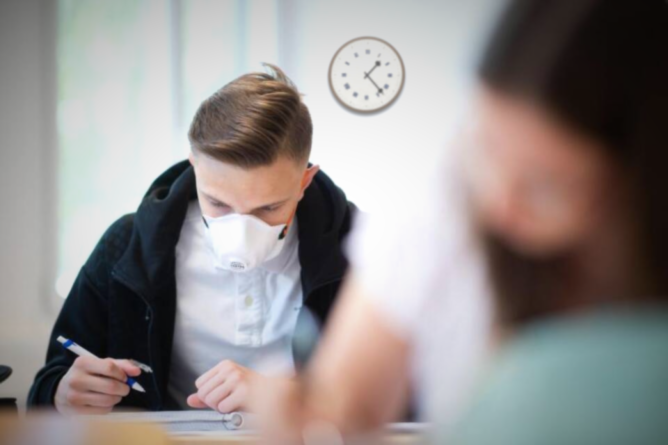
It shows 1 h 23 min
